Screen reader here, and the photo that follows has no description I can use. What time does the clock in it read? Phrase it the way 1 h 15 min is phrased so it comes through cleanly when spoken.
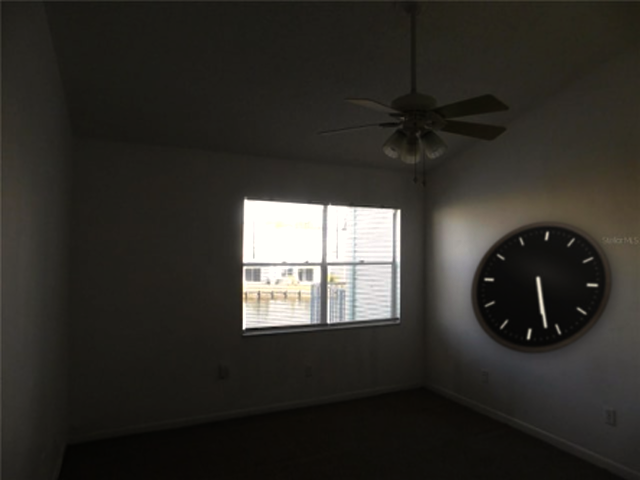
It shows 5 h 27 min
